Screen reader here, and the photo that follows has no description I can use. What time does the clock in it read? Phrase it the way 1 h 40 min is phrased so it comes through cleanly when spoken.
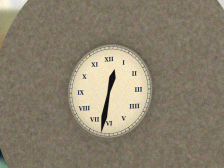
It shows 12 h 32 min
